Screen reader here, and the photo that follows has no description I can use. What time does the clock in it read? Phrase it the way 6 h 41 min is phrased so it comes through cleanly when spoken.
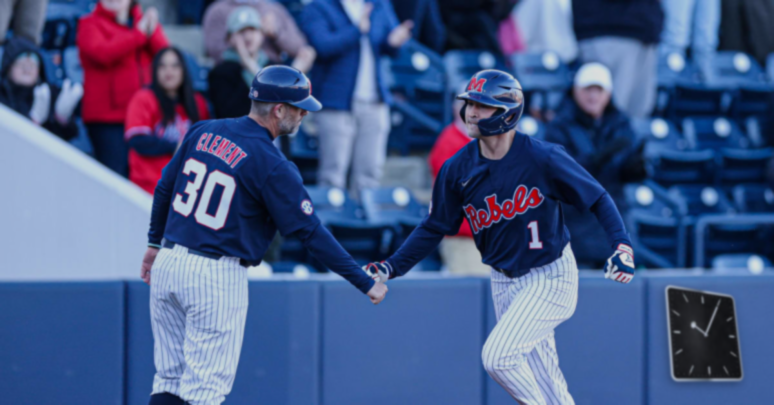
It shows 10 h 05 min
